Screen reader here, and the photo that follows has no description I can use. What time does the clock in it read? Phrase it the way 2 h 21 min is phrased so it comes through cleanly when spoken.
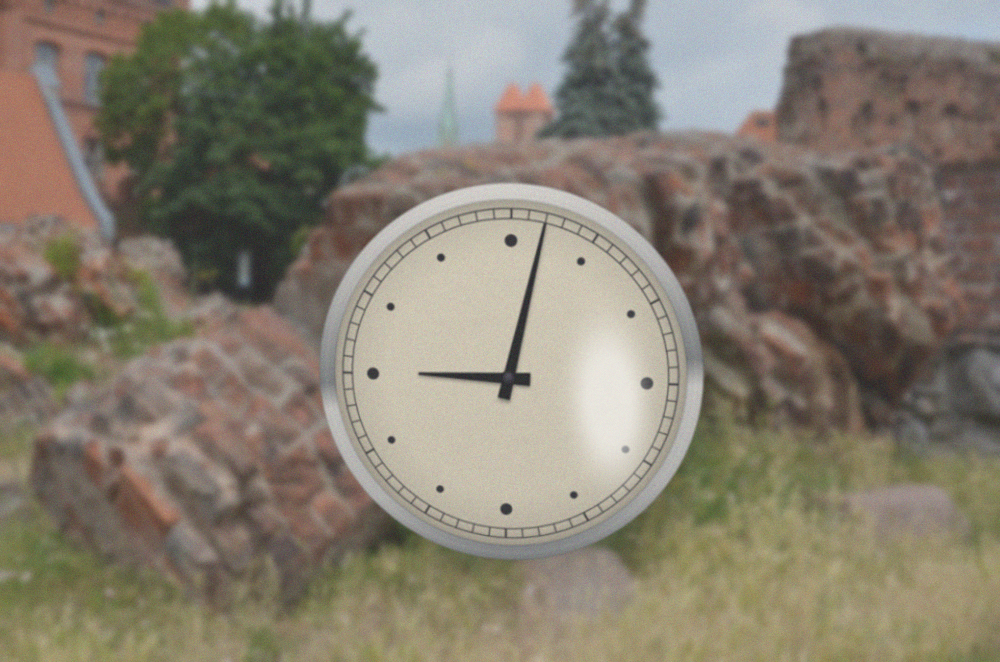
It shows 9 h 02 min
